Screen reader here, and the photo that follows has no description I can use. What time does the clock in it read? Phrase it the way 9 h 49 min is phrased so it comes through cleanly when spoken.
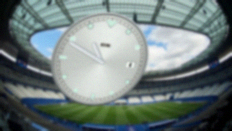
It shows 10 h 49 min
